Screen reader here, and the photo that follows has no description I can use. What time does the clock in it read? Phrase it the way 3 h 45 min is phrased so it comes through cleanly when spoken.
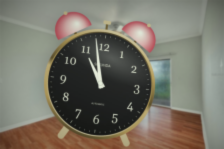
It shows 10 h 58 min
